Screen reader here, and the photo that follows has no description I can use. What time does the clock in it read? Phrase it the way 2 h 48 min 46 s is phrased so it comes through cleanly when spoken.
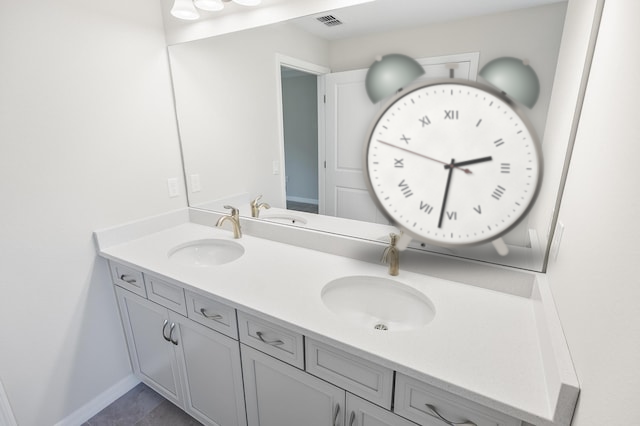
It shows 2 h 31 min 48 s
